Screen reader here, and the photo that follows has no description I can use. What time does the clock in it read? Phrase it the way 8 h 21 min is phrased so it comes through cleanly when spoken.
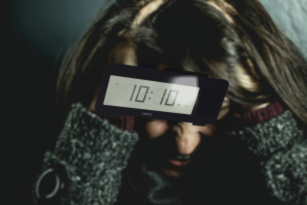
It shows 10 h 10 min
